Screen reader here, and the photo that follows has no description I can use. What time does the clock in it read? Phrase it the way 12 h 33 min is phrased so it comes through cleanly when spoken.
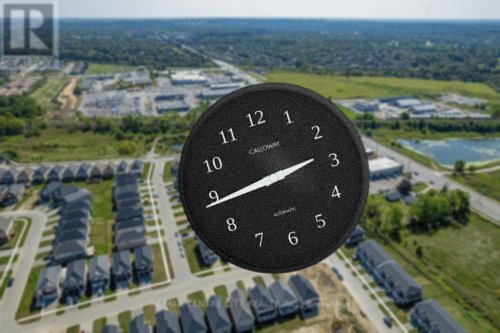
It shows 2 h 44 min
